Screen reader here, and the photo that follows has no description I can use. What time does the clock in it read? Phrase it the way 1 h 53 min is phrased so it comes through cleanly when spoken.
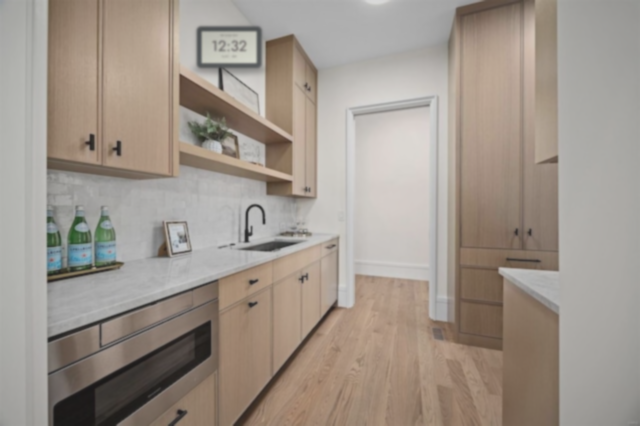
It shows 12 h 32 min
